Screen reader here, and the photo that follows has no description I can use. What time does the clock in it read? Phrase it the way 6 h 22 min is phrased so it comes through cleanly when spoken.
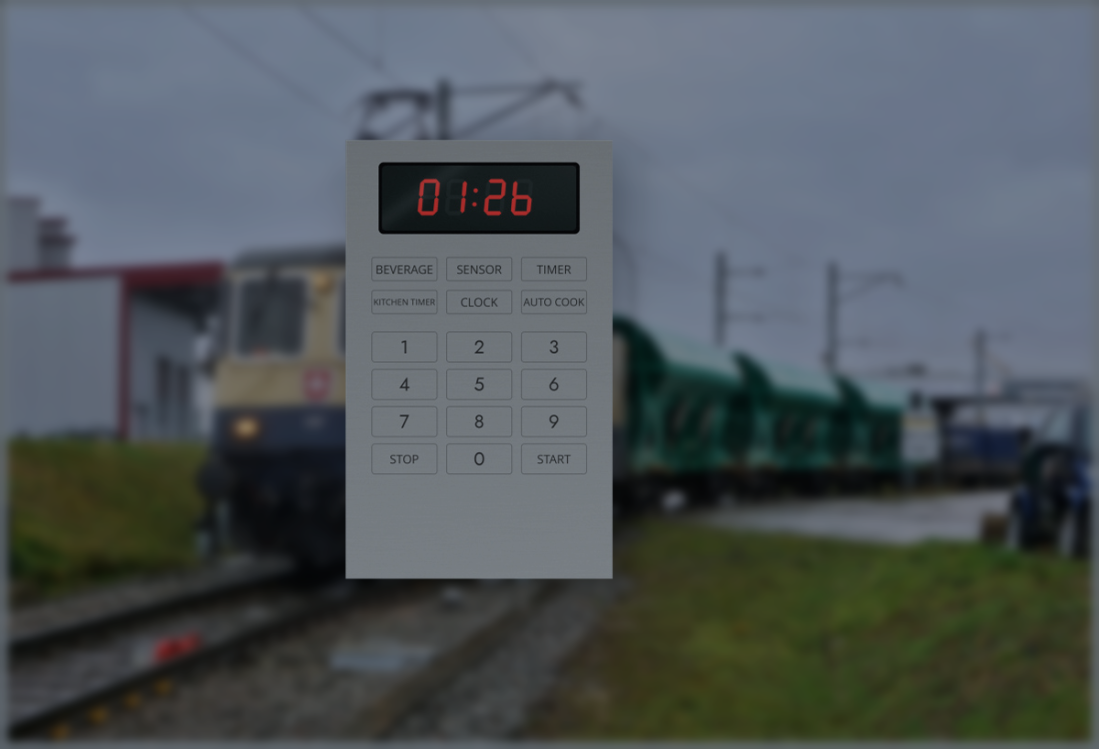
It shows 1 h 26 min
